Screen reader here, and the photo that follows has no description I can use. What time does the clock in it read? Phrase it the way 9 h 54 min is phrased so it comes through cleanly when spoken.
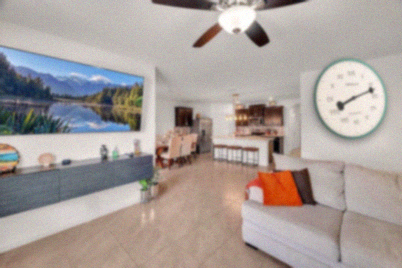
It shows 8 h 12 min
